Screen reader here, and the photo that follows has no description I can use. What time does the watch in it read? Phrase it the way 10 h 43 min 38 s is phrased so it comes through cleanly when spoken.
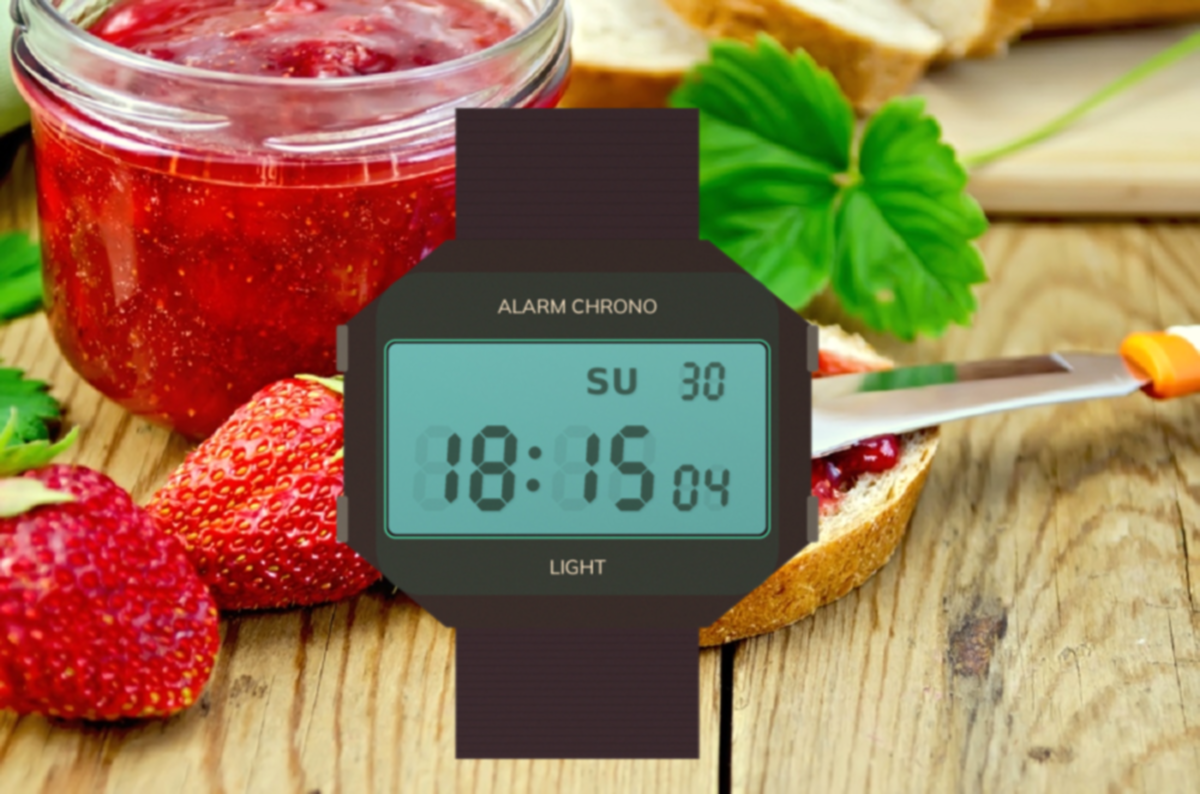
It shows 18 h 15 min 04 s
